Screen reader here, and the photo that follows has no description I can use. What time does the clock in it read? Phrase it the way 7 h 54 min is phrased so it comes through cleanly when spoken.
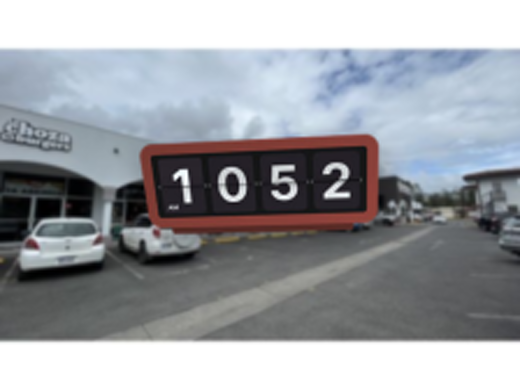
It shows 10 h 52 min
